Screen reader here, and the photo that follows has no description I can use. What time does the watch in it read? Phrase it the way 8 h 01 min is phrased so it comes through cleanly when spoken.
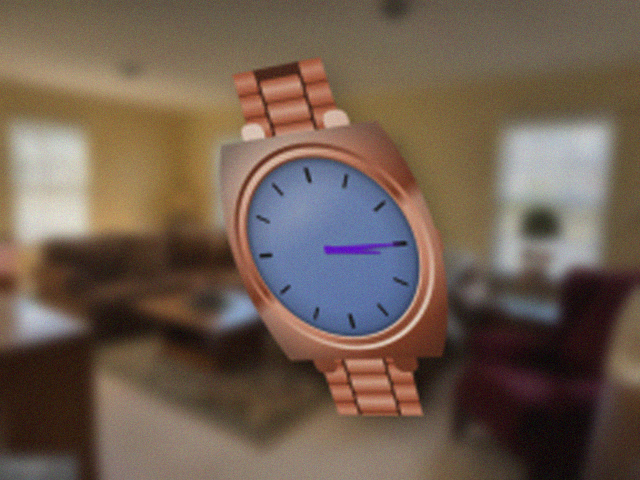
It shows 3 h 15 min
